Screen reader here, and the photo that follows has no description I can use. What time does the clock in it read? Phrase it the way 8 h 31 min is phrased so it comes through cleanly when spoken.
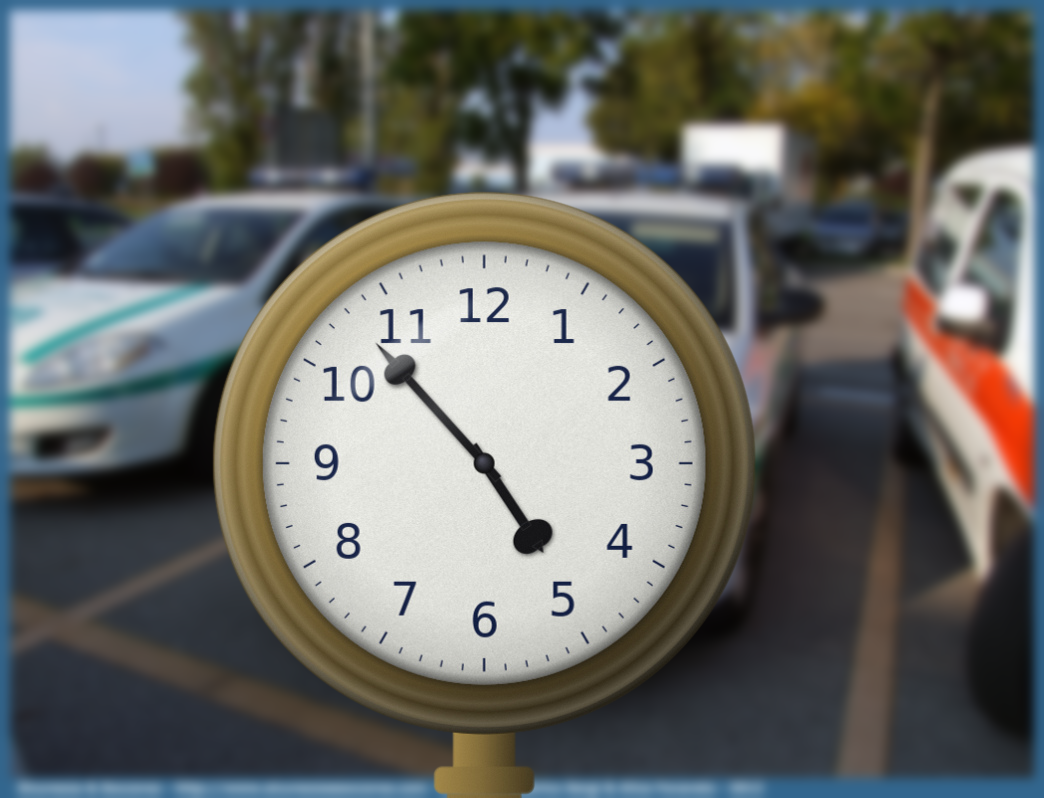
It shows 4 h 53 min
